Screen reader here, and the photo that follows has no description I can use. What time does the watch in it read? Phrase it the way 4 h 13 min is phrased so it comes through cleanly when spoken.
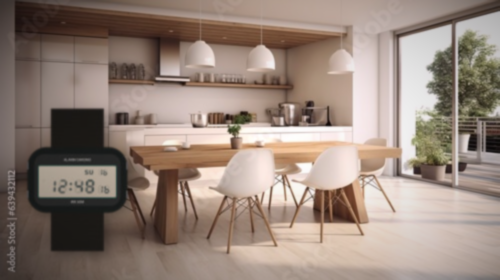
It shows 12 h 48 min
